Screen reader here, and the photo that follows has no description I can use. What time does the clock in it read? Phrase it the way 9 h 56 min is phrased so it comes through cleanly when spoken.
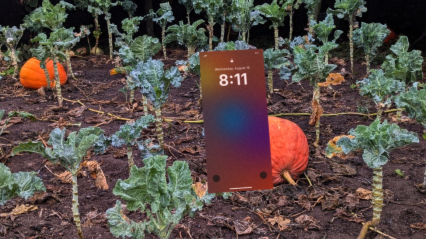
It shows 8 h 11 min
